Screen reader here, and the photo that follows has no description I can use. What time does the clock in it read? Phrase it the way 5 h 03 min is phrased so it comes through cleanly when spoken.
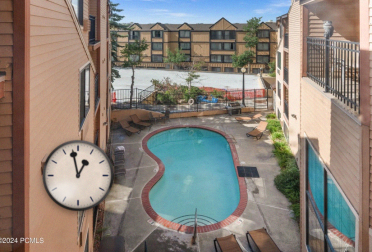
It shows 12 h 58 min
